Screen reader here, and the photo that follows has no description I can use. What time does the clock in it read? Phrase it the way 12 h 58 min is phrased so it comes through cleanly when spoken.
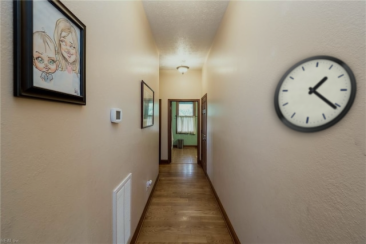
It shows 1 h 21 min
